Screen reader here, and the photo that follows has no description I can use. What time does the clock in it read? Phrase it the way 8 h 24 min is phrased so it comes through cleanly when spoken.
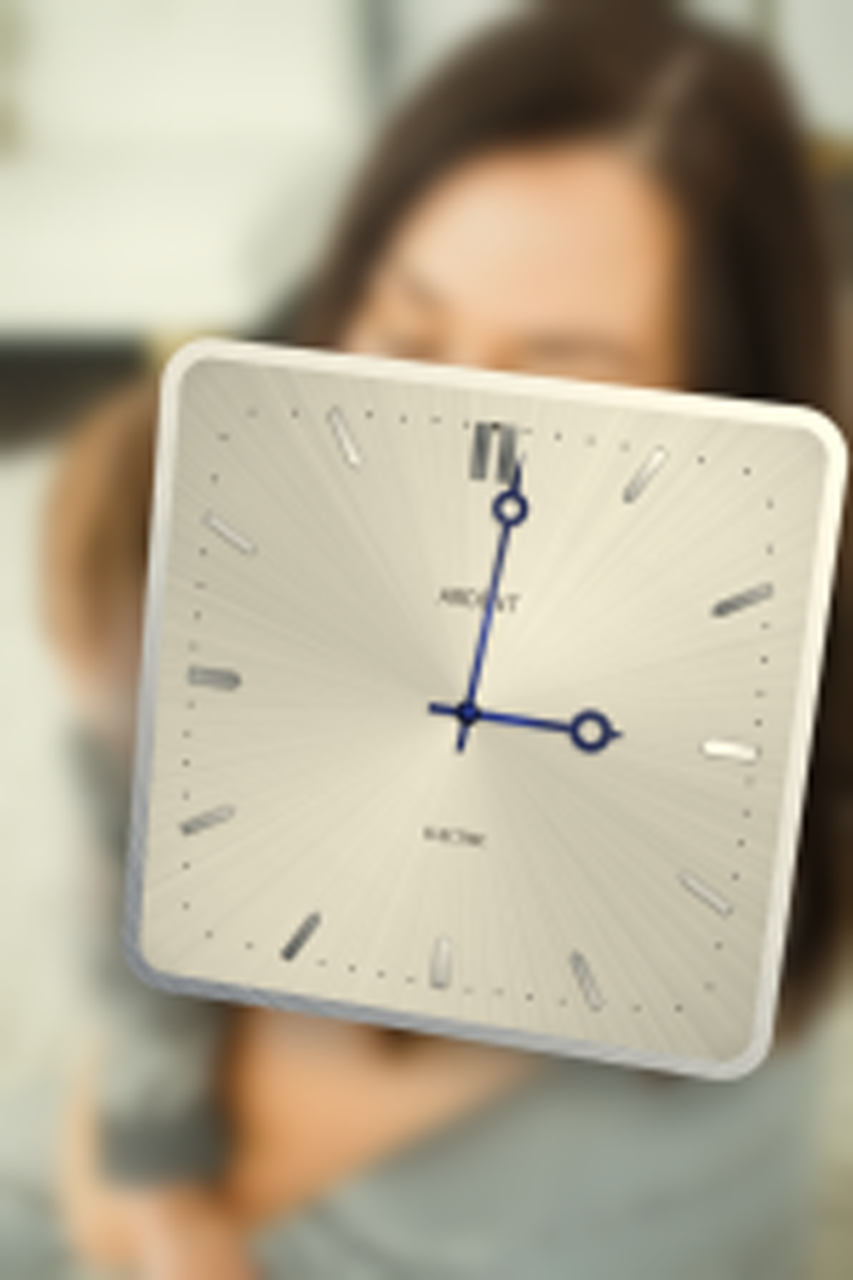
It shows 3 h 01 min
